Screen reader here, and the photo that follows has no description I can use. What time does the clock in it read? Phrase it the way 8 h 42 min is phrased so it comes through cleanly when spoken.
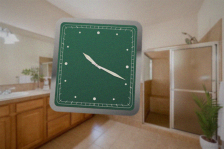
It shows 10 h 19 min
